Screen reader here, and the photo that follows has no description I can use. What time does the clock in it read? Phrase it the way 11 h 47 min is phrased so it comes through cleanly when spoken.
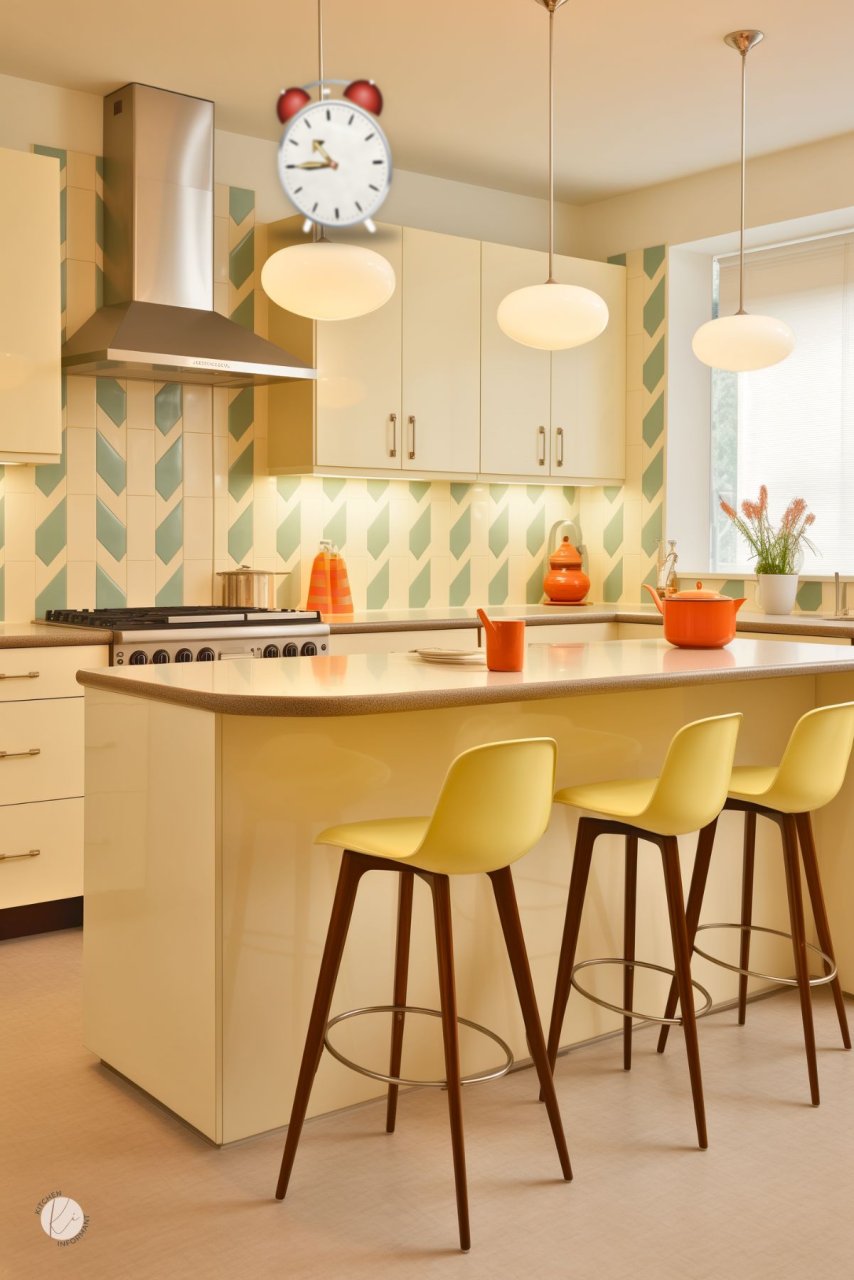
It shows 10 h 45 min
